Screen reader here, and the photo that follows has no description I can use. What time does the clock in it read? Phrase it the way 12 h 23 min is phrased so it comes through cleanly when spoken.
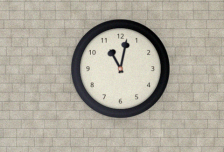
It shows 11 h 02 min
